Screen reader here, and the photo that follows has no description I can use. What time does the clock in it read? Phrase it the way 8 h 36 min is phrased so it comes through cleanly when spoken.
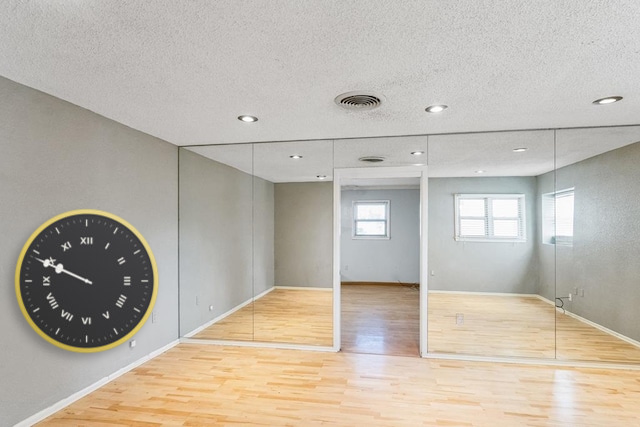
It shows 9 h 49 min
